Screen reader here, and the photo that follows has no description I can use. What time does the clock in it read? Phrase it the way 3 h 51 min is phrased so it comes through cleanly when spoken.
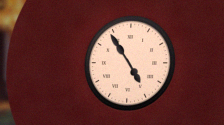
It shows 4 h 54 min
